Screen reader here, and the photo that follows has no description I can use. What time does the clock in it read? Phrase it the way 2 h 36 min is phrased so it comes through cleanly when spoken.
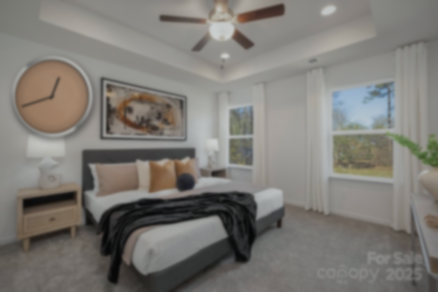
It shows 12 h 42 min
